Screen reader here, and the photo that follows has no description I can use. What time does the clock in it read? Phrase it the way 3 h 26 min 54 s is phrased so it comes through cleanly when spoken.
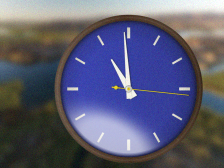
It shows 10 h 59 min 16 s
